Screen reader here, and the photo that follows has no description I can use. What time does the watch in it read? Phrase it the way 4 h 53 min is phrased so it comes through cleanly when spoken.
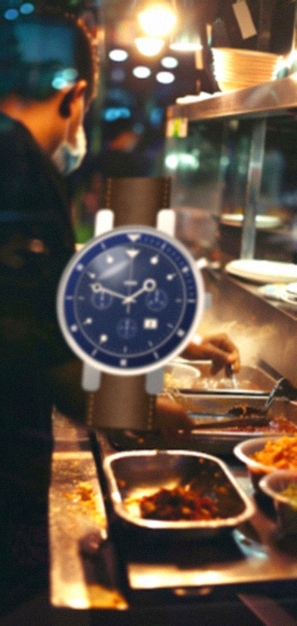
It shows 1 h 48 min
